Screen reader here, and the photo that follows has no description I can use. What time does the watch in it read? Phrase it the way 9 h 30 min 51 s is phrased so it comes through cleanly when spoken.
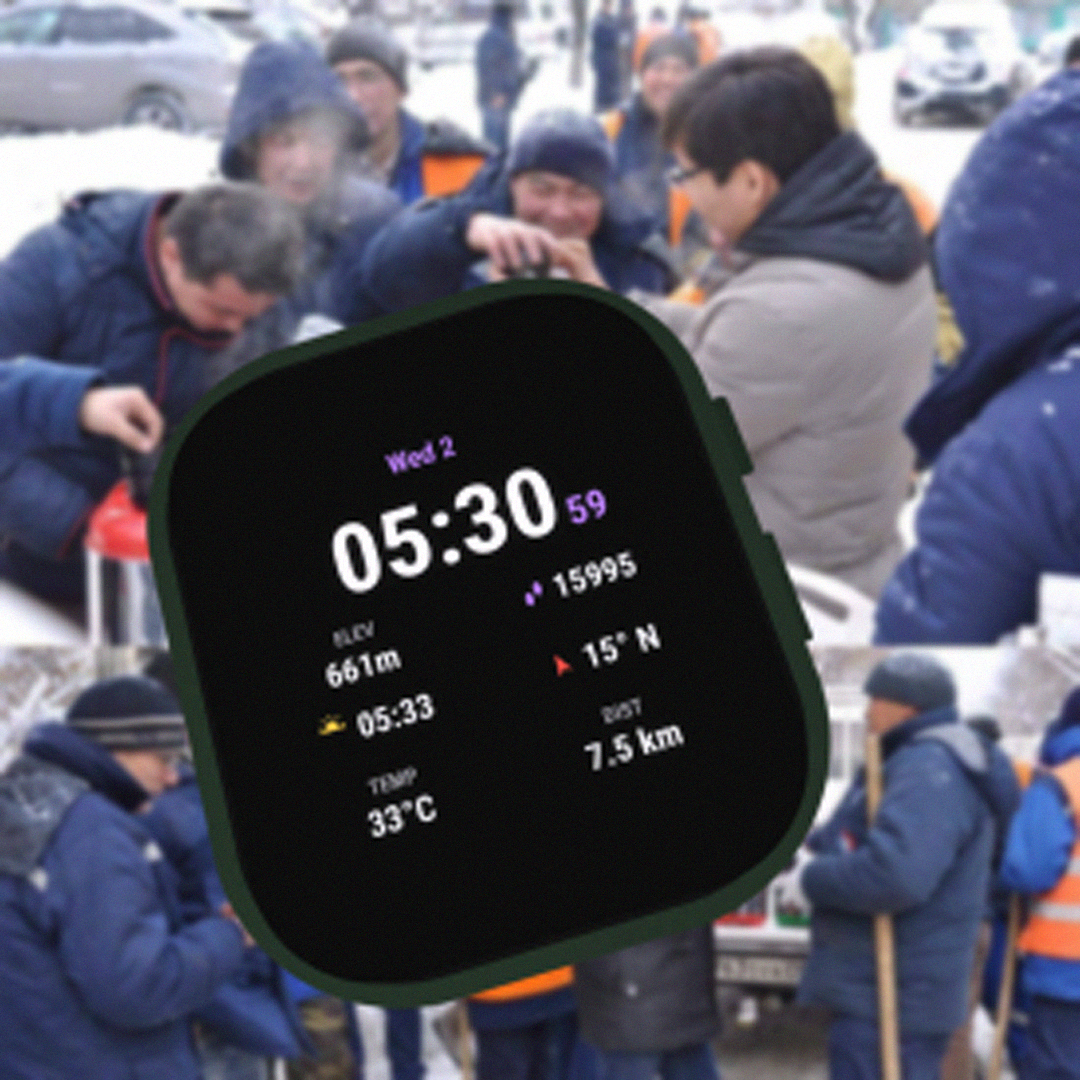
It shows 5 h 30 min 59 s
